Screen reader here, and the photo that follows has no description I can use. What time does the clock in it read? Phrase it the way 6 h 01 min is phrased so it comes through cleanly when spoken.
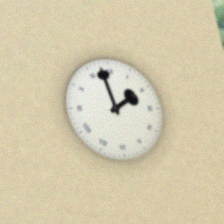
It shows 1 h 58 min
